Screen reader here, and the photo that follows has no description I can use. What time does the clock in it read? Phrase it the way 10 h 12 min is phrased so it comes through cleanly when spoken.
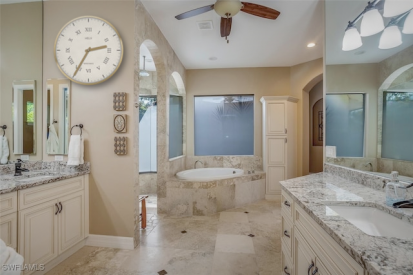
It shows 2 h 35 min
